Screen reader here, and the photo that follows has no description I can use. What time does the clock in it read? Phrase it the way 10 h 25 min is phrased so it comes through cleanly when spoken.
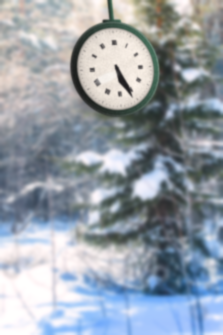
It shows 5 h 26 min
